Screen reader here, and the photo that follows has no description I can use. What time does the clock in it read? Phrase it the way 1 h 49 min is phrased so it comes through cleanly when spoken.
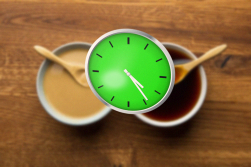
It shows 4 h 24 min
